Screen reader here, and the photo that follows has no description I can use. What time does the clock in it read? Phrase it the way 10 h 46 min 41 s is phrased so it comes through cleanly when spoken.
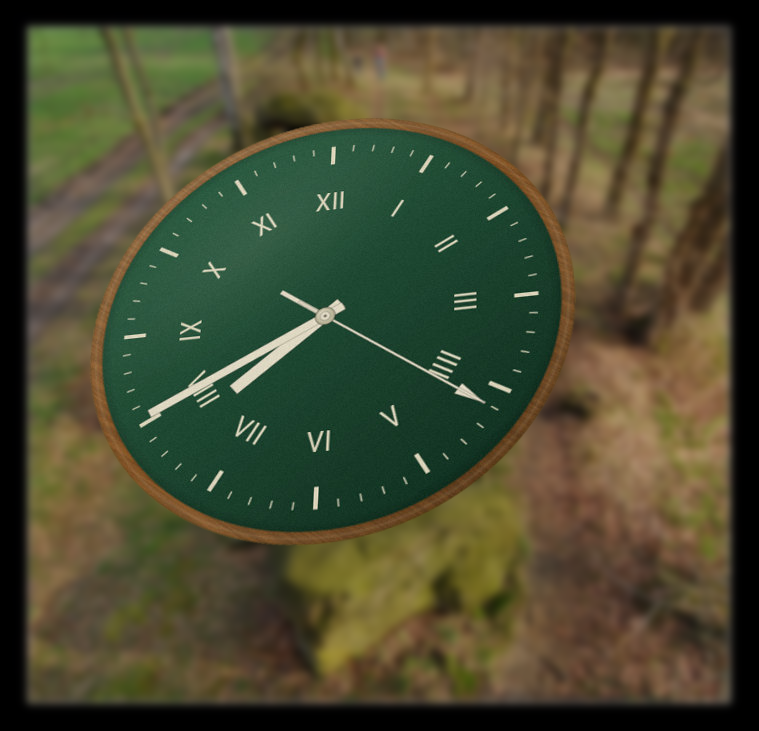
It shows 7 h 40 min 21 s
